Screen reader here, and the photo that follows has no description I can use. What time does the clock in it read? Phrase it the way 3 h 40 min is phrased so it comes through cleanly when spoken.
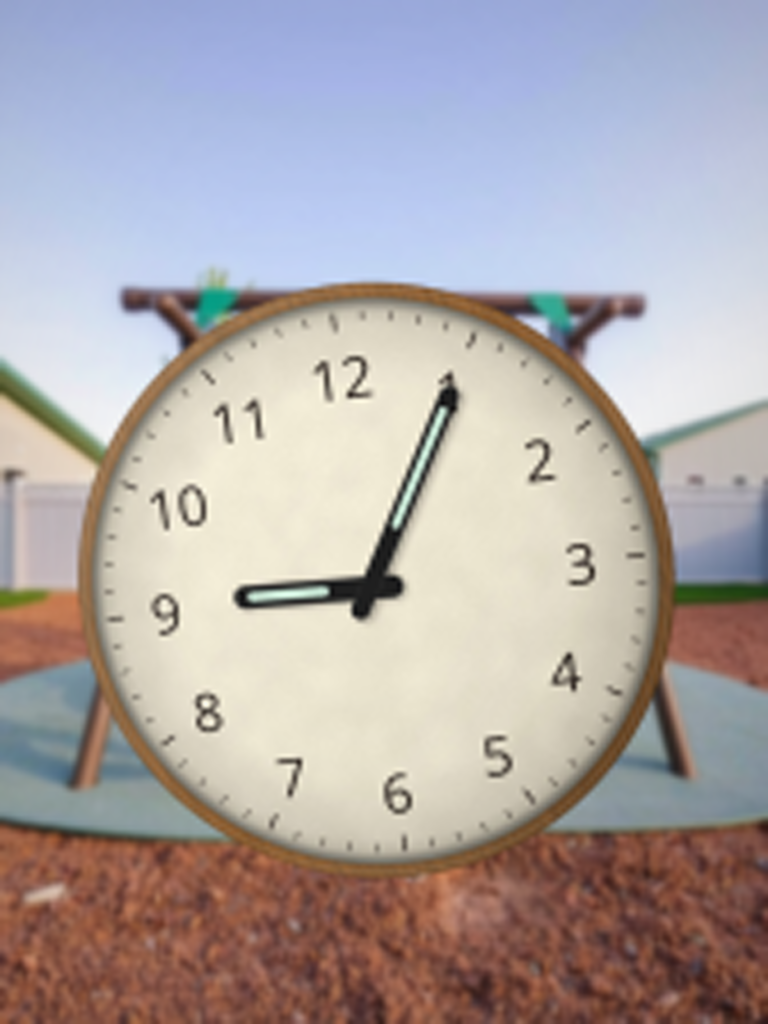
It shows 9 h 05 min
